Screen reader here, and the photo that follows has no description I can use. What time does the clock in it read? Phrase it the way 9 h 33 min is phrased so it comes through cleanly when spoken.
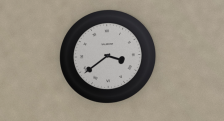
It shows 3 h 39 min
